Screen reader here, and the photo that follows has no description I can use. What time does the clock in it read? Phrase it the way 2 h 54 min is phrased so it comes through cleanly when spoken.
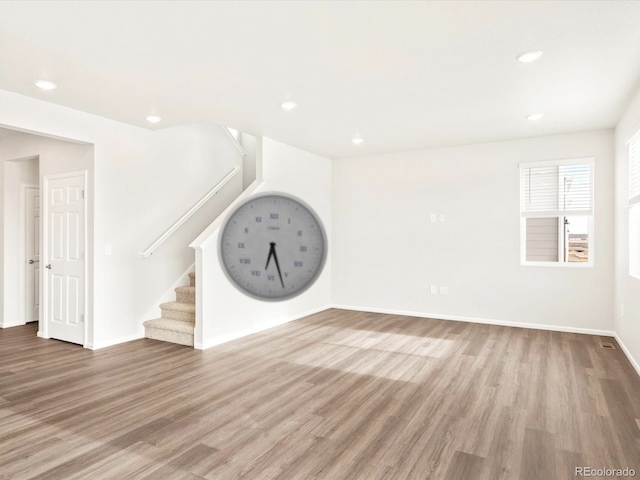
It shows 6 h 27 min
